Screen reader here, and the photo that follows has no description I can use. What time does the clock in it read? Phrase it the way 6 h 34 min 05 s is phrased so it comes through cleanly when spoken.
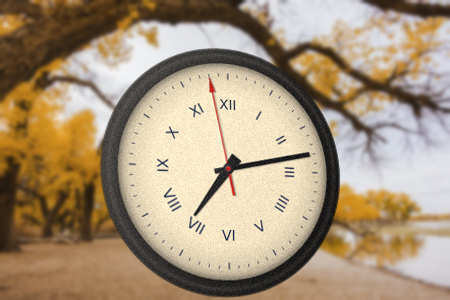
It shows 7 h 12 min 58 s
